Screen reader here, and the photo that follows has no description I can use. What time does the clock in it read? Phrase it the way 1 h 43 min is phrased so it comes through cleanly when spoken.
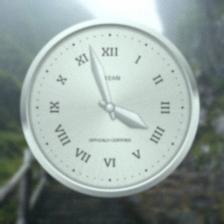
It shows 3 h 57 min
